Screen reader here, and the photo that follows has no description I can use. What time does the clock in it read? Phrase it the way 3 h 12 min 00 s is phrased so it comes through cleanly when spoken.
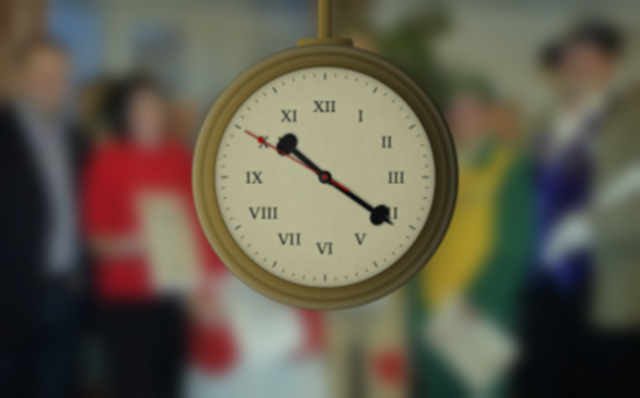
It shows 10 h 20 min 50 s
